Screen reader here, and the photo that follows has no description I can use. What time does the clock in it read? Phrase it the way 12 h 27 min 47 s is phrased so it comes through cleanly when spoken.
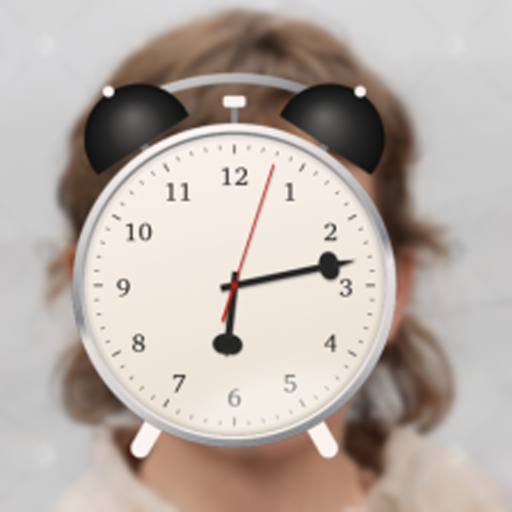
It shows 6 h 13 min 03 s
